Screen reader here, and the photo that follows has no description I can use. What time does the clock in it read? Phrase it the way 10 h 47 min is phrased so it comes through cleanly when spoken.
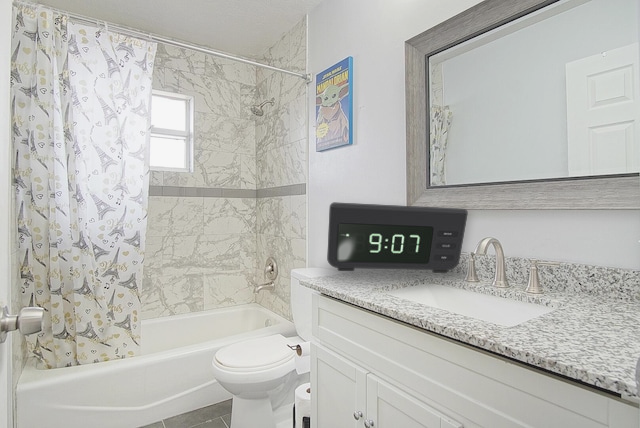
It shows 9 h 07 min
